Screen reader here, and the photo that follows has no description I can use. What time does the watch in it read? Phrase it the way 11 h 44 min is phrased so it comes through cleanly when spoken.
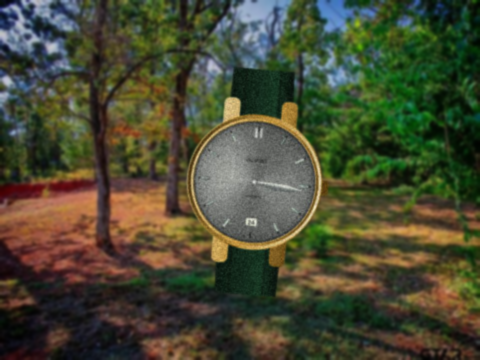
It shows 3 h 16 min
